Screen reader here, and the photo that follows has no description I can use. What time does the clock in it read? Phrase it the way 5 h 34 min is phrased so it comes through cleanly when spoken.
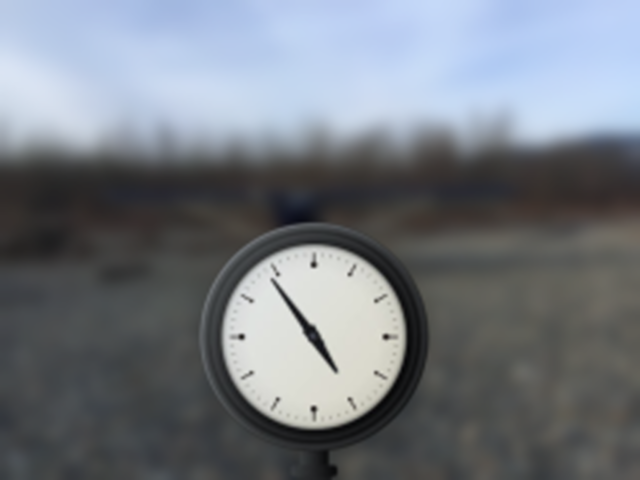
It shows 4 h 54 min
